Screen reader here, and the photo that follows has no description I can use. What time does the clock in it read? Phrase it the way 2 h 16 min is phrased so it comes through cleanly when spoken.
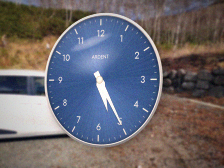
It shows 5 h 25 min
